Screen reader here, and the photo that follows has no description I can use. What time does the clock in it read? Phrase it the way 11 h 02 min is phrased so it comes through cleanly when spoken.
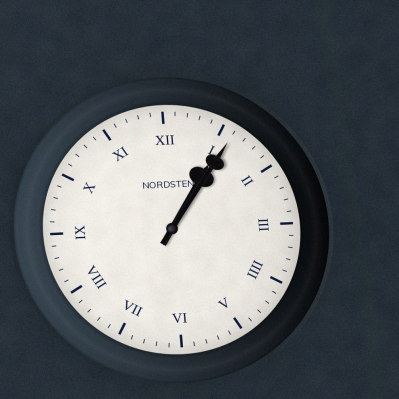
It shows 1 h 06 min
